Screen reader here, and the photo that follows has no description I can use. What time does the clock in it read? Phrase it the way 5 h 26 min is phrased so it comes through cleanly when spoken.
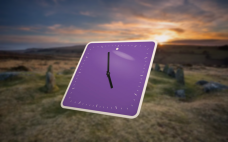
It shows 4 h 57 min
